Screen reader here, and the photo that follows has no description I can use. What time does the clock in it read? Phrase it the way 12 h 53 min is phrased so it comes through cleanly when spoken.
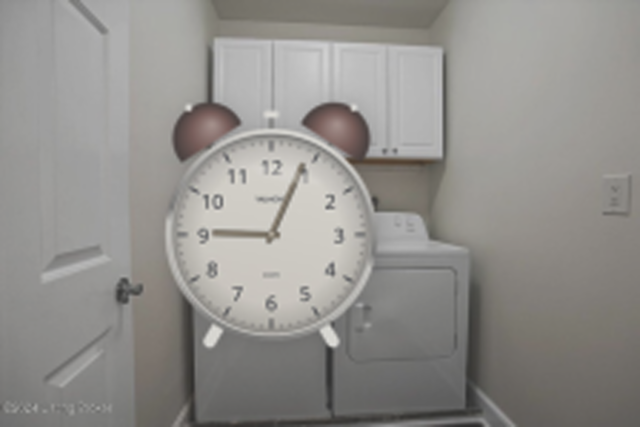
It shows 9 h 04 min
